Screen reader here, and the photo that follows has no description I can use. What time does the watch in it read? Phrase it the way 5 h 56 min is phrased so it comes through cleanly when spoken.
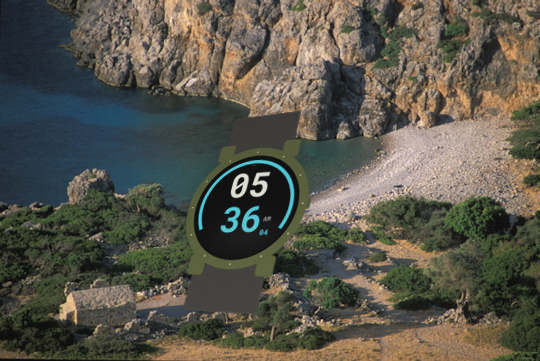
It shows 5 h 36 min
